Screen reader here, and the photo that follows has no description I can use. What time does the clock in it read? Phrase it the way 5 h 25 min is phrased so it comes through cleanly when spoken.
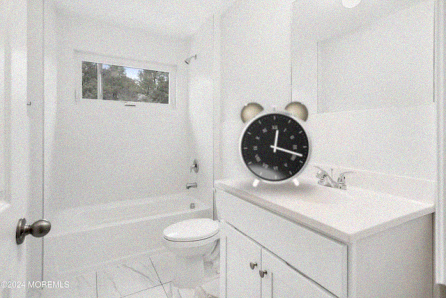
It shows 12 h 18 min
